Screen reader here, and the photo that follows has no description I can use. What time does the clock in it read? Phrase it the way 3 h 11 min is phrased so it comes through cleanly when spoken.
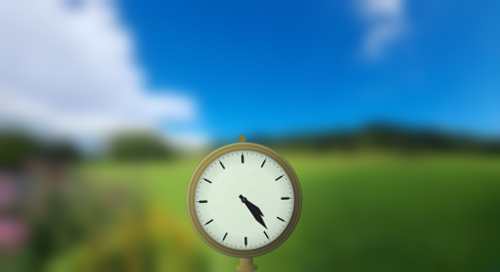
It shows 4 h 24 min
